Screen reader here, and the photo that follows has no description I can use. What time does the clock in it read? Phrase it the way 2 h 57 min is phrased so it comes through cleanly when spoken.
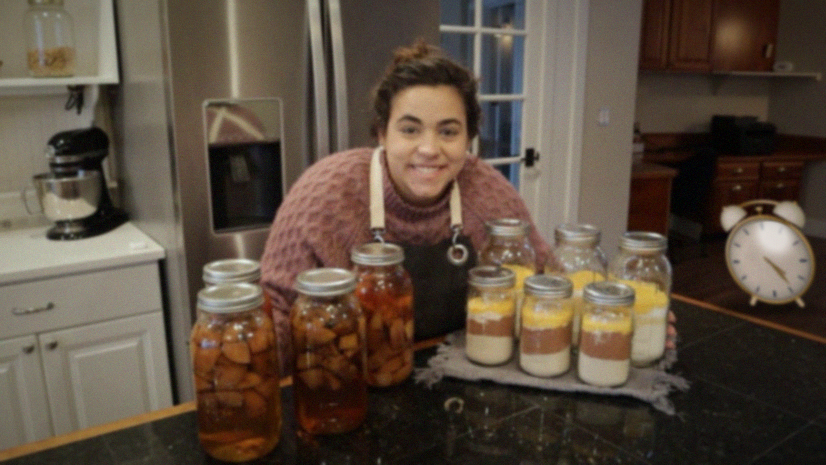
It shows 4 h 24 min
